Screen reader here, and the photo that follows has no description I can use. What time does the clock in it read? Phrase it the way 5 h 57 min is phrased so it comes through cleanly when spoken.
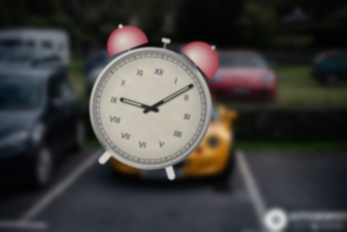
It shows 9 h 08 min
